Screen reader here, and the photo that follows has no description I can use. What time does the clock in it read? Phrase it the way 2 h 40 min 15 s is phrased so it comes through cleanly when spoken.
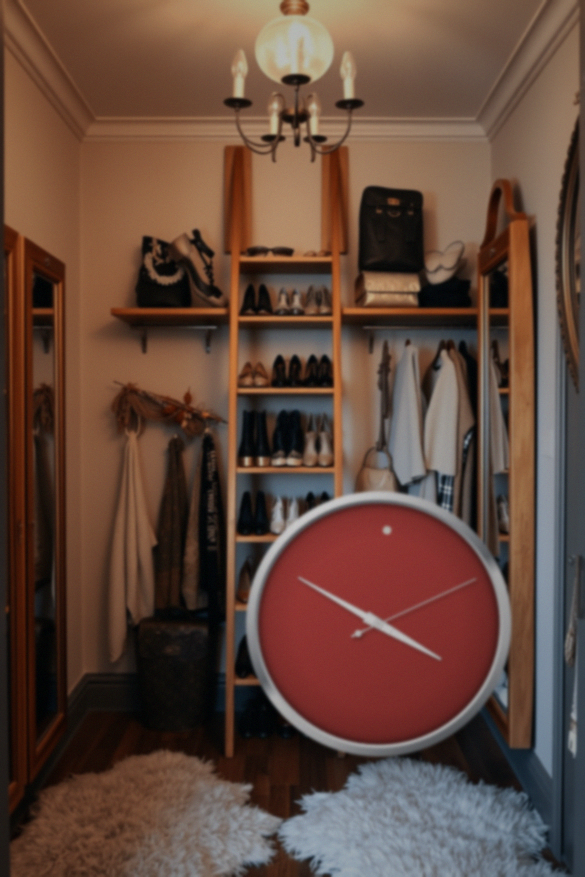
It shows 3 h 49 min 10 s
